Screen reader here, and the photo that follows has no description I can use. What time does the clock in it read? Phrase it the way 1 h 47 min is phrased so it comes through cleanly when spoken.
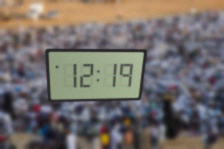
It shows 12 h 19 min
